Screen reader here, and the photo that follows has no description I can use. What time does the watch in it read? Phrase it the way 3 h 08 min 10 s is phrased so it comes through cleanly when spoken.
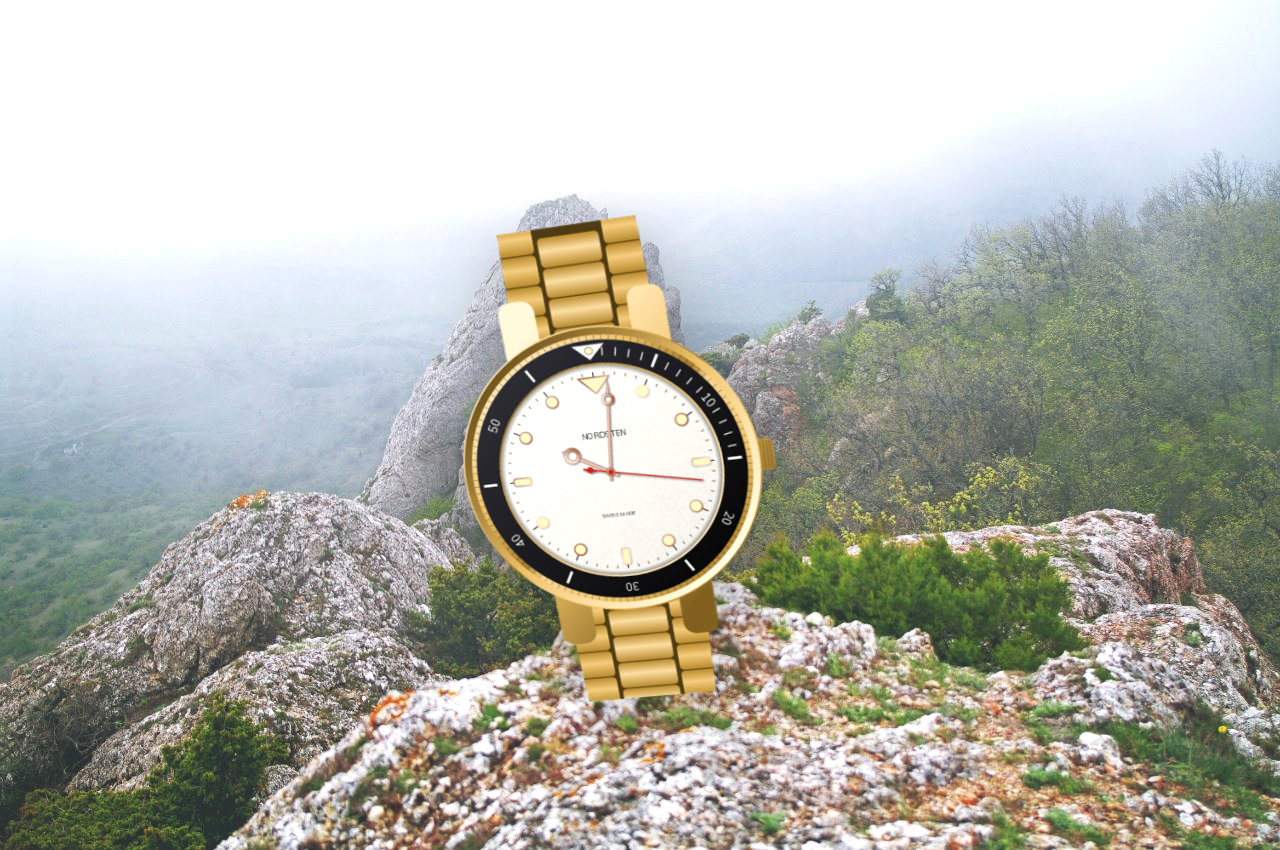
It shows 10 h 01 min 17 s
